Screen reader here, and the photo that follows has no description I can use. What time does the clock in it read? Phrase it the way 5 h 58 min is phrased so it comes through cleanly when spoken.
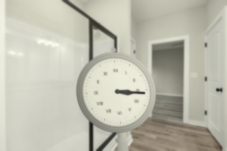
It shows 3 h 16 min
